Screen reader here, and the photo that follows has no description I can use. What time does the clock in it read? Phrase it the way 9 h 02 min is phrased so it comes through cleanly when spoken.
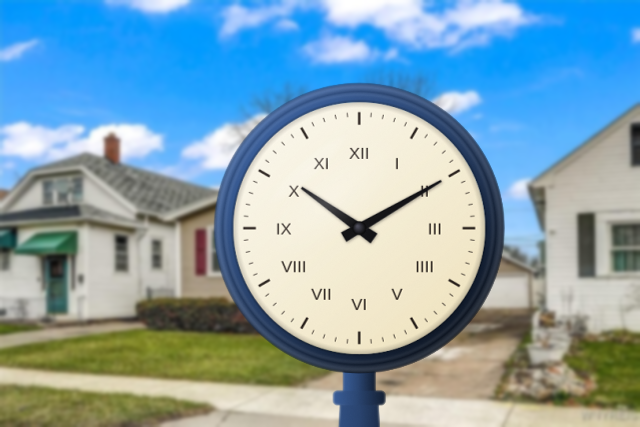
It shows 10 h 10 min
